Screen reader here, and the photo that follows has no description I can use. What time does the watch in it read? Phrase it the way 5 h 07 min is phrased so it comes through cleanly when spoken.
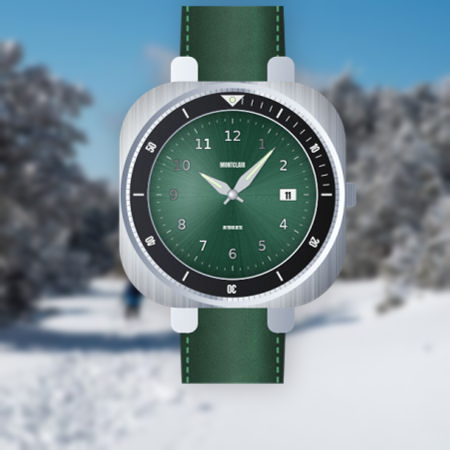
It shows 10 h 07 min
